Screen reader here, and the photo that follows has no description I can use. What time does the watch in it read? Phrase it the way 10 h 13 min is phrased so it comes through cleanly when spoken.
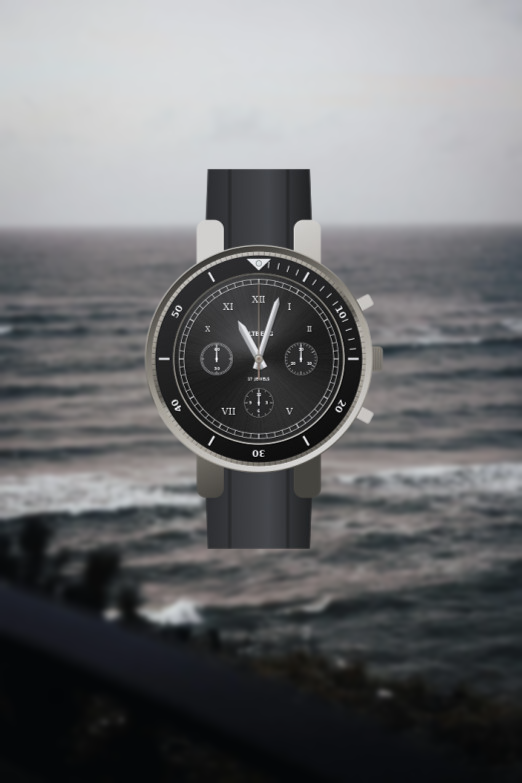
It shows 11 h 03 min
